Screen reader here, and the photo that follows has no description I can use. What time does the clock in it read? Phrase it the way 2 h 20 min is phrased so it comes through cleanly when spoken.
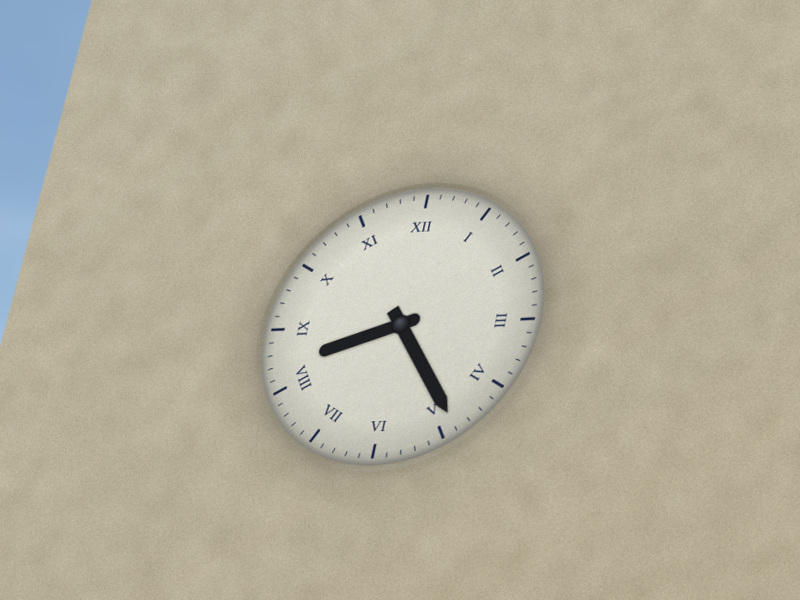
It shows 8 h 24 min
